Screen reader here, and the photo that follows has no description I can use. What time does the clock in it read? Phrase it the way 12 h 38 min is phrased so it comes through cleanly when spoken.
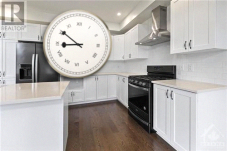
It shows 8 h 51 min
